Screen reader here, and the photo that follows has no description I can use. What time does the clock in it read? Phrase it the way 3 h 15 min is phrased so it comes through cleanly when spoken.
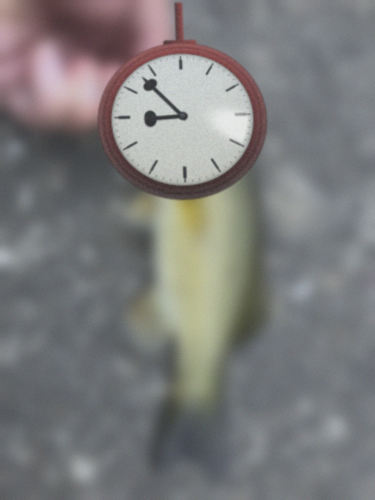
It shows 8 h 53 min
